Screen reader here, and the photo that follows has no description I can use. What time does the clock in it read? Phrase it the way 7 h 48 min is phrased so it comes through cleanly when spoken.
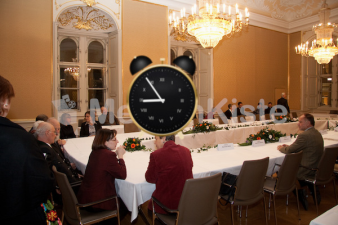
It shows 8 h 54 min
